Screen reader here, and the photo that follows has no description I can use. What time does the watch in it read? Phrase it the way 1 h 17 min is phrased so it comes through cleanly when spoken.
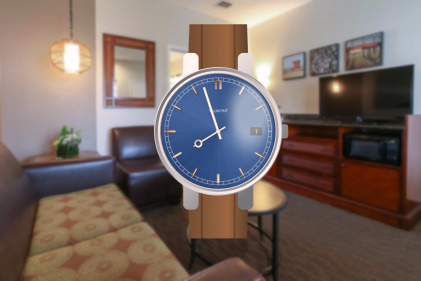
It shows 7 h 57 min
